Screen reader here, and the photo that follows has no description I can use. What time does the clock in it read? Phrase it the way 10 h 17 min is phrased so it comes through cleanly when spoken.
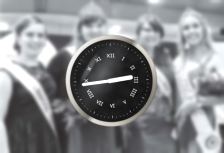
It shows 2 h 44 min
